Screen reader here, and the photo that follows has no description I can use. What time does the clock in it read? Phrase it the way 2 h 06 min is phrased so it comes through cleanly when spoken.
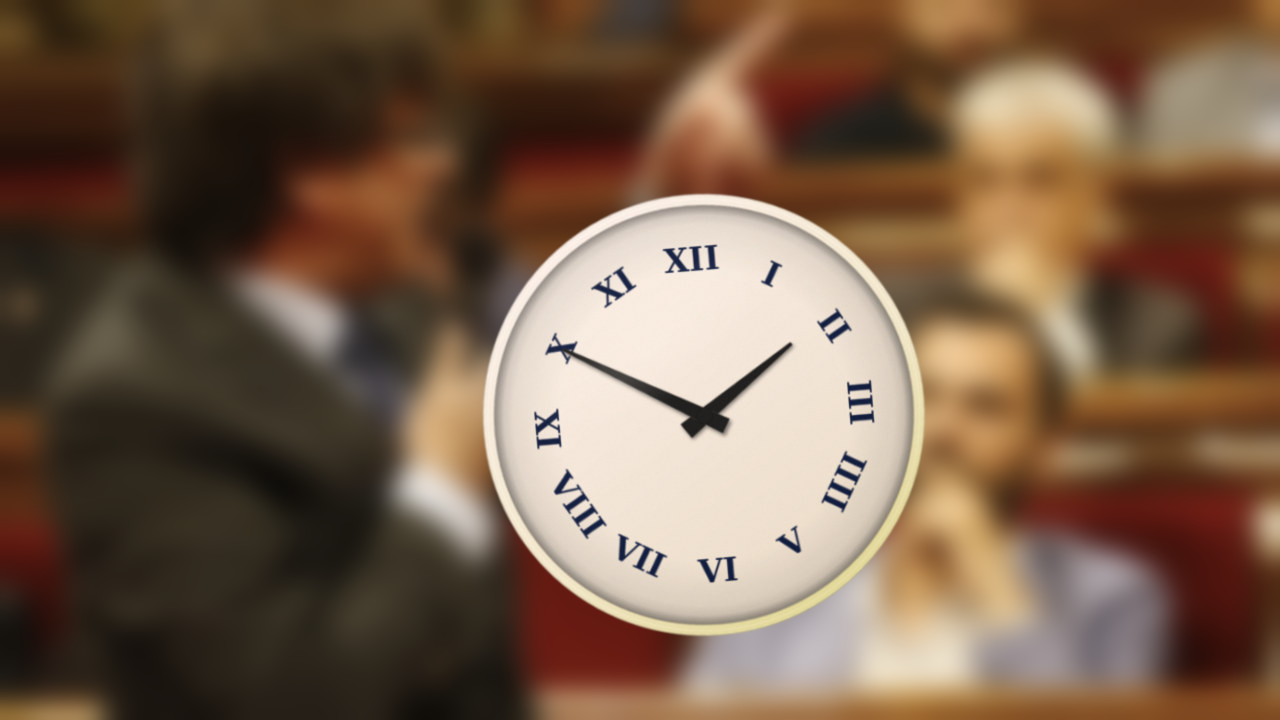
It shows 1 h 50 min
